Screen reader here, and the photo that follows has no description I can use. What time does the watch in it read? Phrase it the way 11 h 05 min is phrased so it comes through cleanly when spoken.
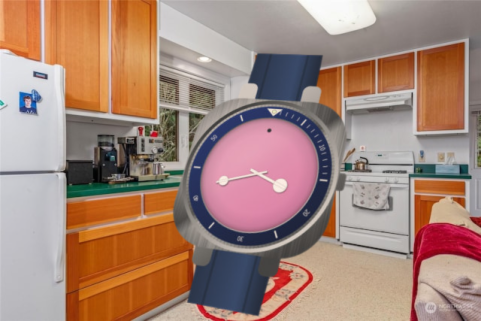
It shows 3 h 42 min
